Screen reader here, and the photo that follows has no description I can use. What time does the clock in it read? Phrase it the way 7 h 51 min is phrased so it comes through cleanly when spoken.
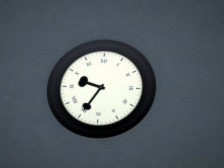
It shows 9 h 35 min
